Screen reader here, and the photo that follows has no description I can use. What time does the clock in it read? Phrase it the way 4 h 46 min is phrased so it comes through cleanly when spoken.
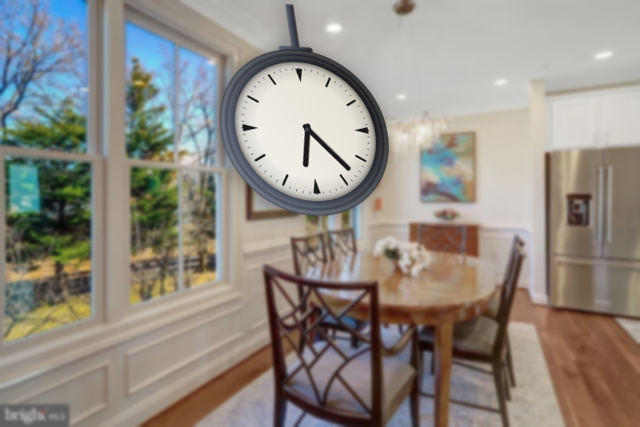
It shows 6 h 23 min
